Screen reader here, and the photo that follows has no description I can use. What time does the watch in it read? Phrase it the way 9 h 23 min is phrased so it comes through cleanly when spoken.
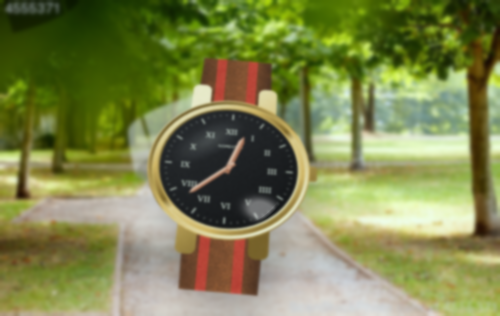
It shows 12 h 38 min
